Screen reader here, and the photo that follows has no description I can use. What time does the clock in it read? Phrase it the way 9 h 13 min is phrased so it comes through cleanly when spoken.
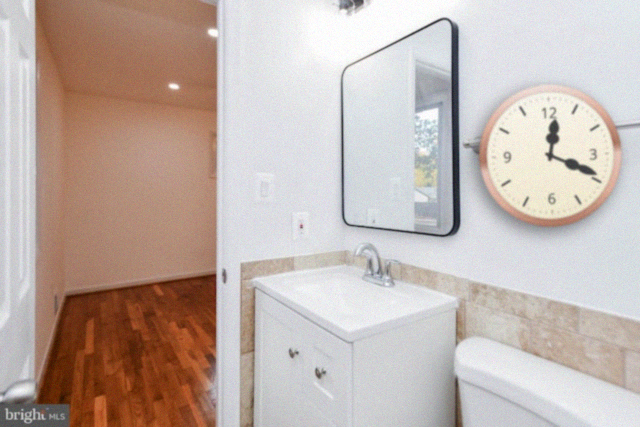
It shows 12 h 19 min
